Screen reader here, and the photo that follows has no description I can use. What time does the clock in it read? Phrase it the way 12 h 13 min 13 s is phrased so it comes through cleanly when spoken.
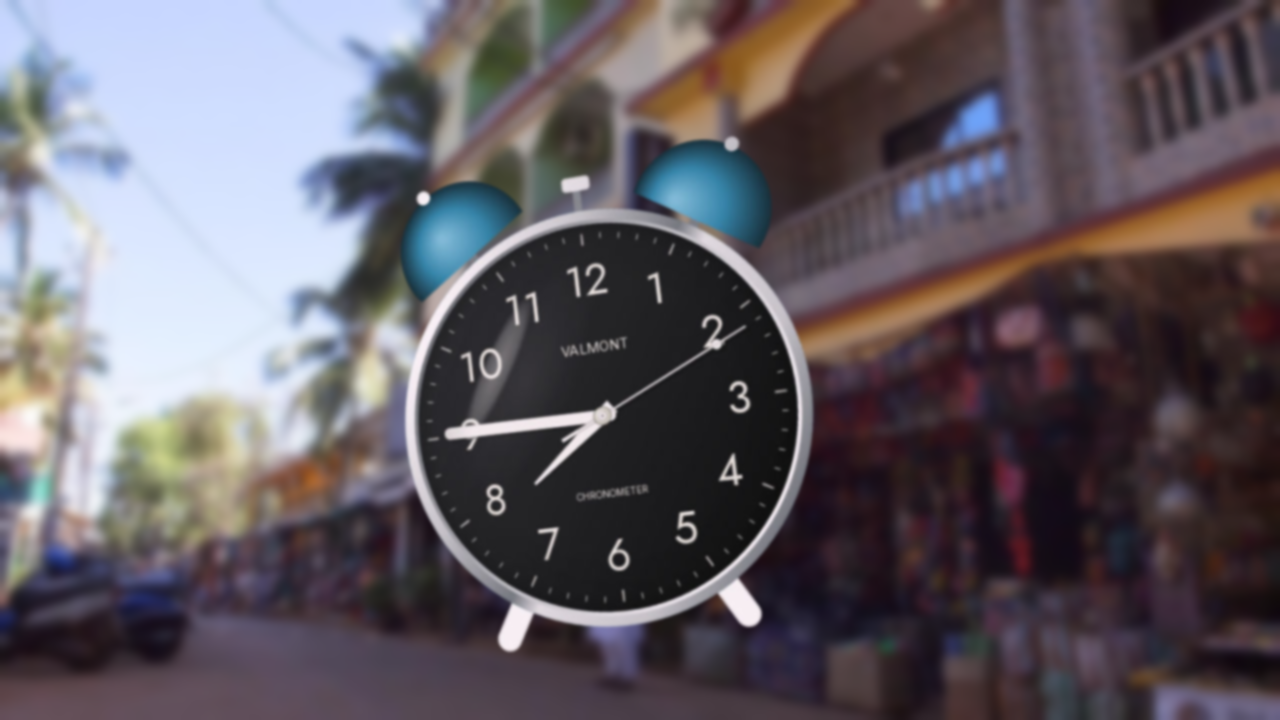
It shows 7 h 45 min 11 s
